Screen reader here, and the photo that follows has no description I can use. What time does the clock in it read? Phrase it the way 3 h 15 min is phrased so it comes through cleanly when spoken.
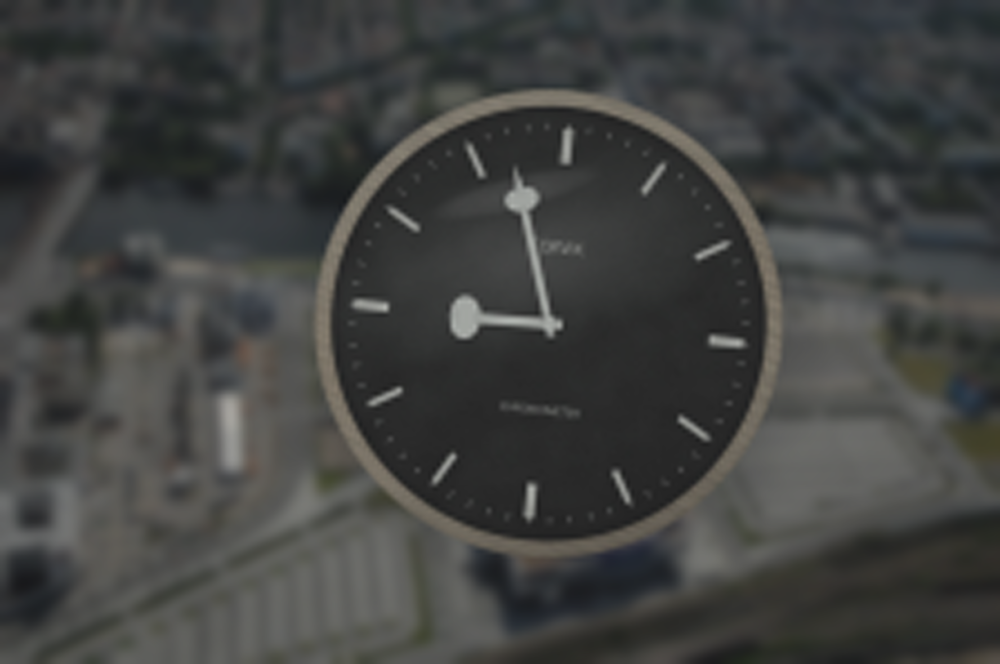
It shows 8 h 57 min
